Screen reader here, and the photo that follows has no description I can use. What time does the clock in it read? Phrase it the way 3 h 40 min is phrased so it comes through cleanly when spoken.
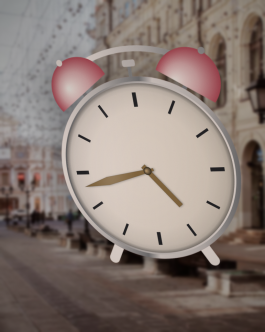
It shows 4 h 43 min
